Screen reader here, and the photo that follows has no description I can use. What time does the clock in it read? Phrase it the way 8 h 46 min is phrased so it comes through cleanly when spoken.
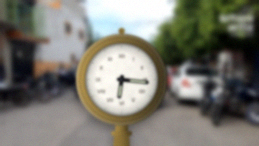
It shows 6 h 16 min
